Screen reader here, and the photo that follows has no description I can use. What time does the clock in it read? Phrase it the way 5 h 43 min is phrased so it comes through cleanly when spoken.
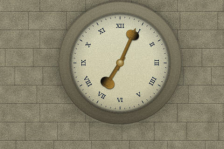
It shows 7 h 04 min
